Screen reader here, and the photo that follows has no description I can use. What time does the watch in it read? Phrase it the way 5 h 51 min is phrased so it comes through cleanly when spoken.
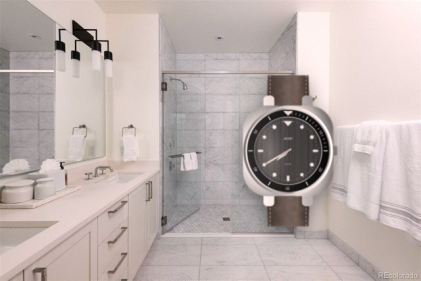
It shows 7 h 40 min
